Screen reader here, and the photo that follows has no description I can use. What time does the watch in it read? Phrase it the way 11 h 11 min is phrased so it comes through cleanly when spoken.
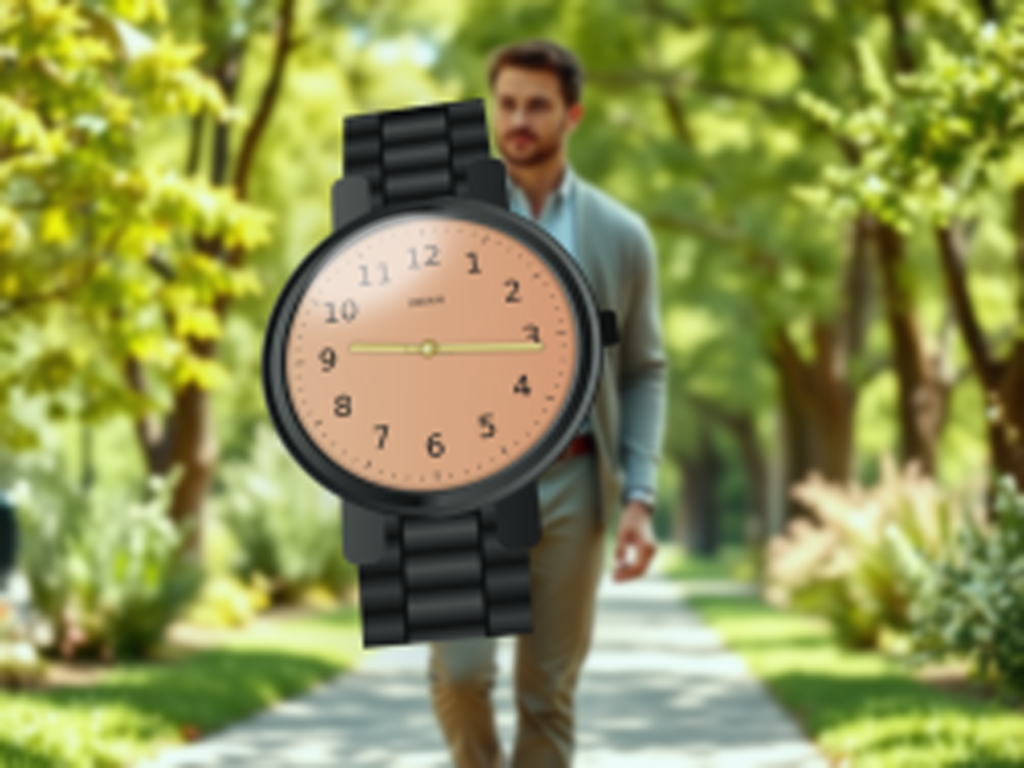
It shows 9 h 16 min
